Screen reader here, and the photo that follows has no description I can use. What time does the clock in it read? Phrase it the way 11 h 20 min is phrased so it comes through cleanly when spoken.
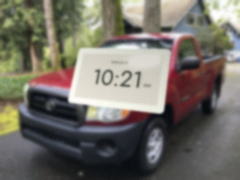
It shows 10 h 21 min
